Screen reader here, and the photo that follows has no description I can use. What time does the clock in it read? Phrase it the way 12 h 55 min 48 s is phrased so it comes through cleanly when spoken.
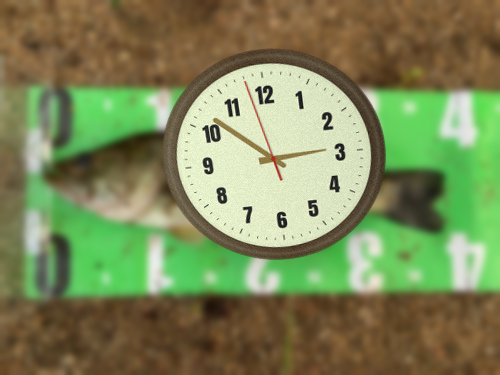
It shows 2 h 51 min 58 s
